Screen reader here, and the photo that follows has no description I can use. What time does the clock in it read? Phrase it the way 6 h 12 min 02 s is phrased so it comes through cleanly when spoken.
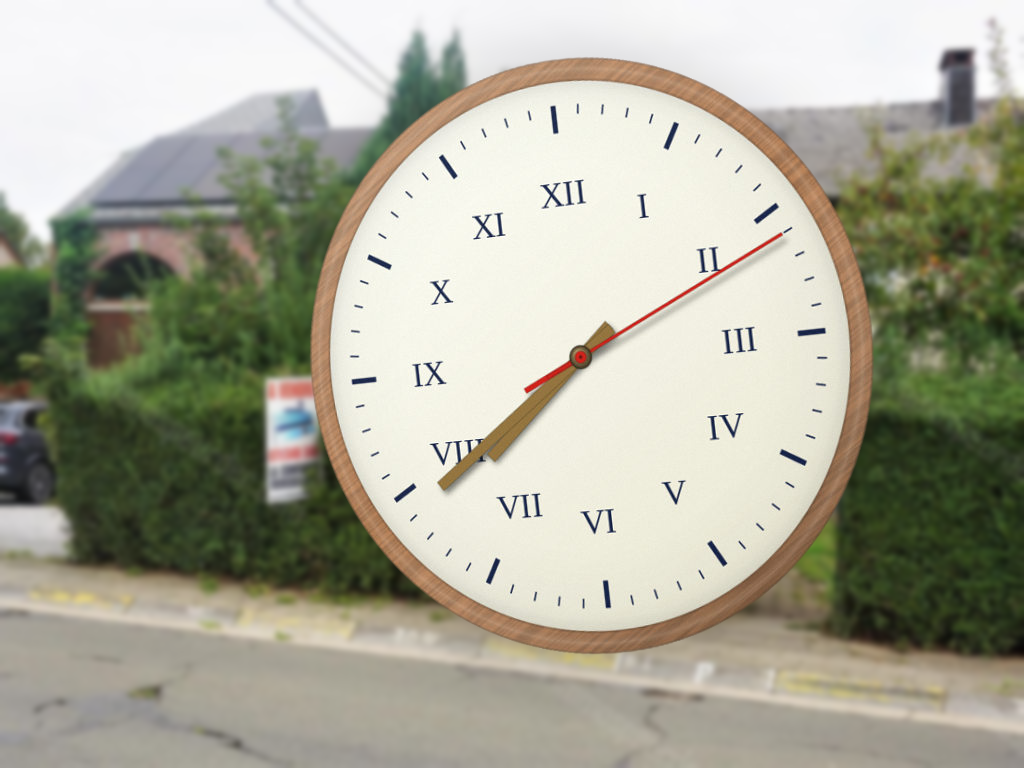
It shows 7 h 39 min 11 s
